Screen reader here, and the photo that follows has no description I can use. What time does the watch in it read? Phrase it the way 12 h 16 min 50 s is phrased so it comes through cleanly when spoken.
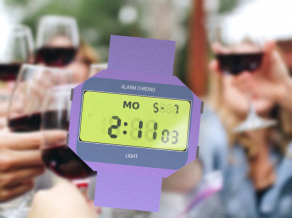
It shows 2 h 11 min 03 s
